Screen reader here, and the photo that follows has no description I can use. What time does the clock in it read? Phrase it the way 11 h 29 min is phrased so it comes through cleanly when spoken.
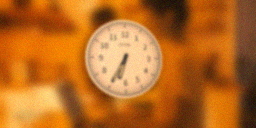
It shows 6 h 35 min
